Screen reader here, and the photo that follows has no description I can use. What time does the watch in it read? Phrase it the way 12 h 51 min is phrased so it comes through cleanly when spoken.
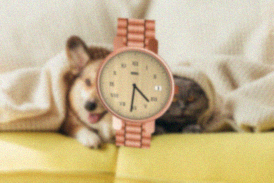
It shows 4 h 31 min
